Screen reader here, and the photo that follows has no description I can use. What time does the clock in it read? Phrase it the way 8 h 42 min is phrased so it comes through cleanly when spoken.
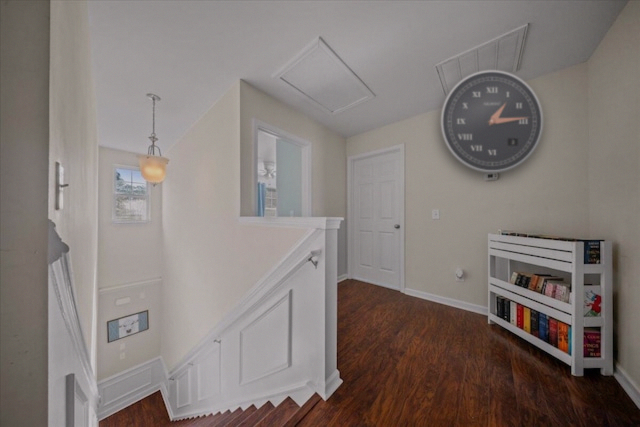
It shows 1 h 14 min
